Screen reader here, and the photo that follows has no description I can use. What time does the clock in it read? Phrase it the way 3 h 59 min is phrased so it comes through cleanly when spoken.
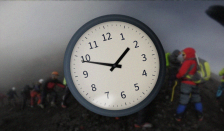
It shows 1 h 49 min
